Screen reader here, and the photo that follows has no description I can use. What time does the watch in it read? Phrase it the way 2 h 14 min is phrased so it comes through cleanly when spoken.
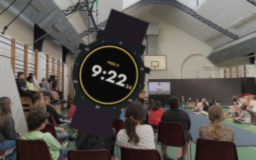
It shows 9 h 22 min
